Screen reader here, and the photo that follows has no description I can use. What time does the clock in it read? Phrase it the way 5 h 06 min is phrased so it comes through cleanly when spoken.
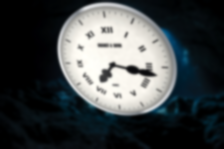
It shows 7 h 17 min
